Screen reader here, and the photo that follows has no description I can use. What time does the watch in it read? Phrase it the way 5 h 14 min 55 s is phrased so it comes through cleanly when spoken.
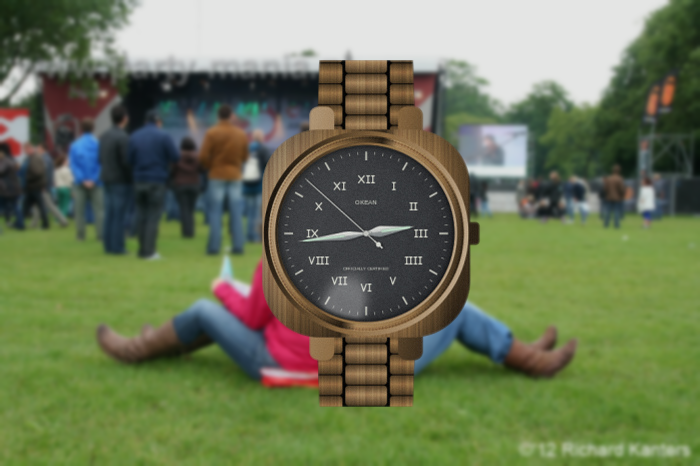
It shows 2 h 43 min 52 s
